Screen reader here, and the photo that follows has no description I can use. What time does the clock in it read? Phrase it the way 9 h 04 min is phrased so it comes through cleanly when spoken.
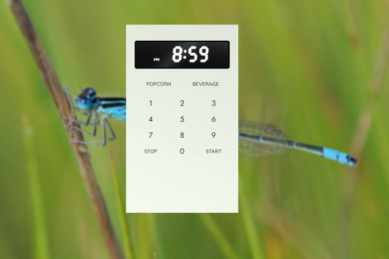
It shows 8 h 59 min
